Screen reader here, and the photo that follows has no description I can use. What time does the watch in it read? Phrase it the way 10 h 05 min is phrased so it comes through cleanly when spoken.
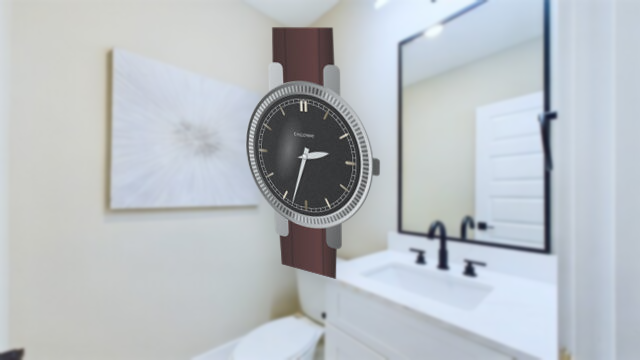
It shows 2 h 33 min
